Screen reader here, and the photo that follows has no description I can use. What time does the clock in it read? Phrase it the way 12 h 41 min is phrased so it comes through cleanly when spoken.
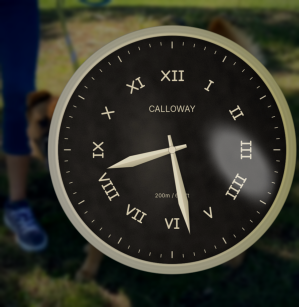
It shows 8 h 28 min
